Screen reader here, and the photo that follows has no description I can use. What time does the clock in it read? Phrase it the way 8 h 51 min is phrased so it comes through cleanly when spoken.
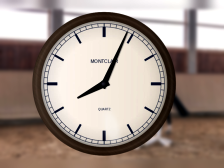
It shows 8 h 04 min
